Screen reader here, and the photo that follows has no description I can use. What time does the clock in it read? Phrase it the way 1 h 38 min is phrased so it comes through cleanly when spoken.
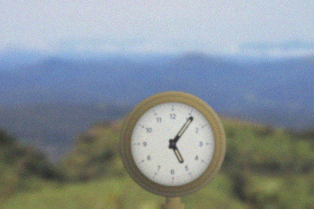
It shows 5 h 06 min
